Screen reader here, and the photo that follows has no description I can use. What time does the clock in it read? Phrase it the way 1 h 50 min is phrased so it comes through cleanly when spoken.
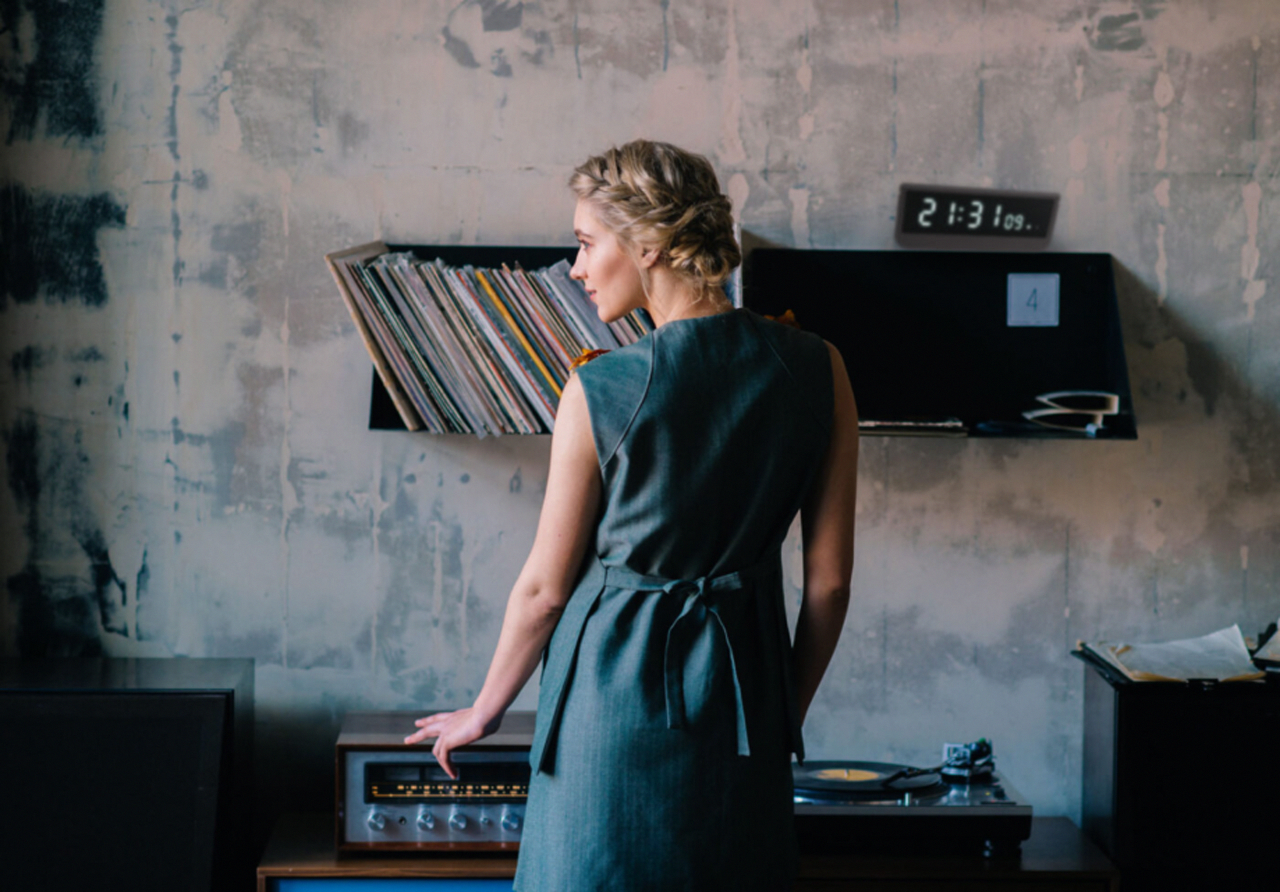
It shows 21 h 31 min
